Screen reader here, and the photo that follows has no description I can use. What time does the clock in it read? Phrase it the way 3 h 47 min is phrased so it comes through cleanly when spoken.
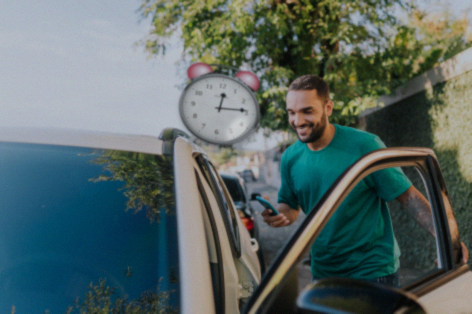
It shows 12 h 14 min
